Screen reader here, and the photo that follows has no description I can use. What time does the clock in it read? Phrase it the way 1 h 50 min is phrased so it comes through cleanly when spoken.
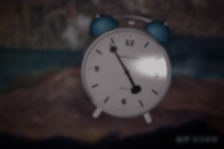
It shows 4 h 54 min
